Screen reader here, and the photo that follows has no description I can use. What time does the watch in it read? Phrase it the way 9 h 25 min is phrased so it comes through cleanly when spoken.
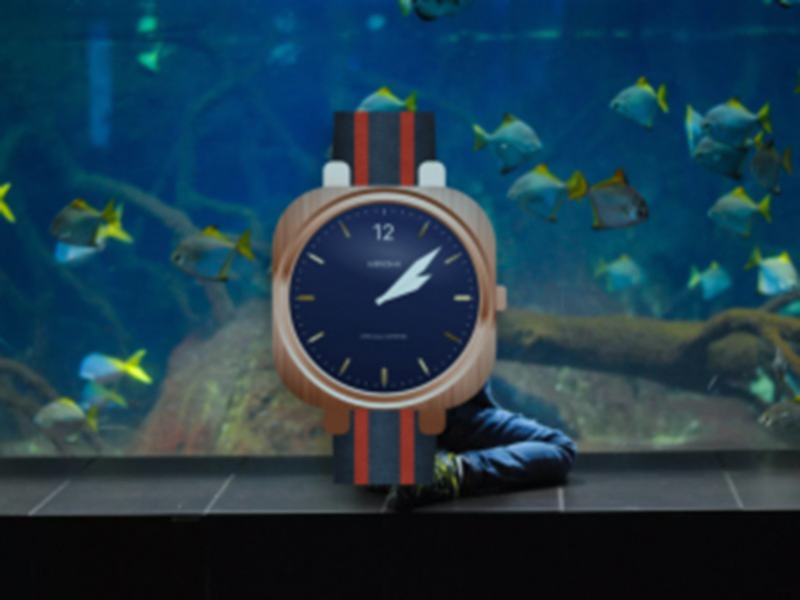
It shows 2 h 08 min
